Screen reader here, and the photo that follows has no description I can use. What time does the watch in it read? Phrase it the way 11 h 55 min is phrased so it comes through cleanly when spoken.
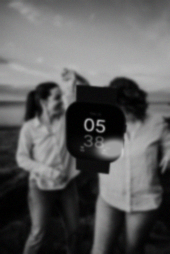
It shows 5 h 38 min
